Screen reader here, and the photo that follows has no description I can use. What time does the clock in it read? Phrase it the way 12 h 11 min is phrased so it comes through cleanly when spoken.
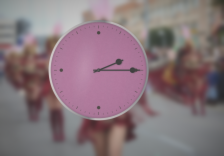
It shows 2 h 15 min
